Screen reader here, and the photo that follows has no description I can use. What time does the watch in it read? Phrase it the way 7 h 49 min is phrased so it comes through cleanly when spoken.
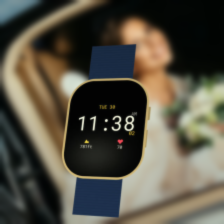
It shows 11 h 38 min
